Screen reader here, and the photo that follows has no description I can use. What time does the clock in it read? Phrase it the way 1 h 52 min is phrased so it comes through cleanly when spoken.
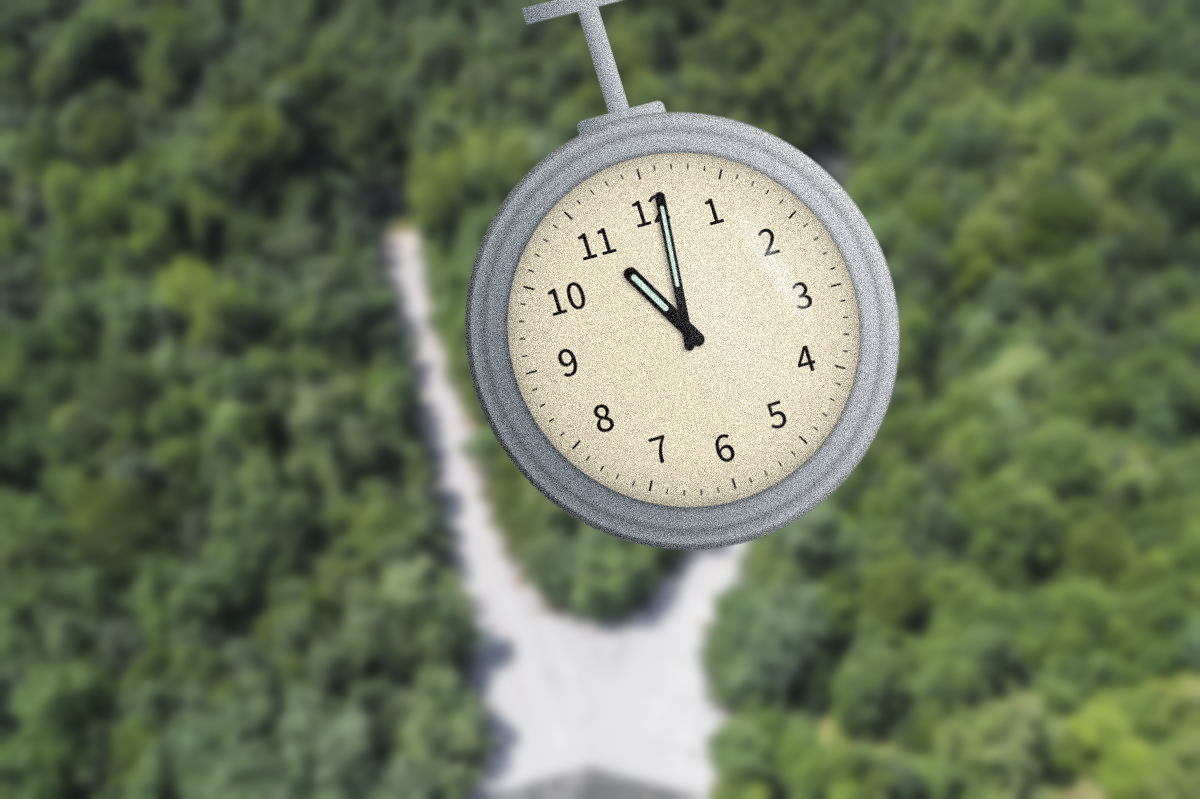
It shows 11 h 01 min
